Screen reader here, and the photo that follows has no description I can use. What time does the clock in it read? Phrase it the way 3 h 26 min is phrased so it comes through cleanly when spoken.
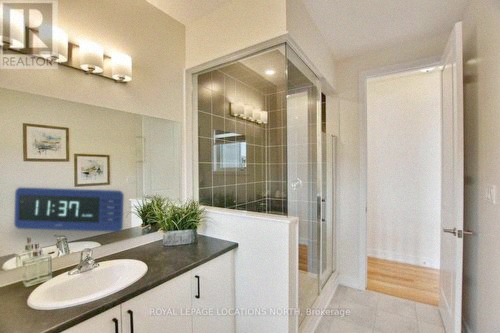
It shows 11 h 37 min
